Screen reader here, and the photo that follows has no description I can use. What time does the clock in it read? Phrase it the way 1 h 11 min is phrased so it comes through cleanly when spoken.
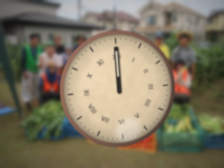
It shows 12 h 00 min
